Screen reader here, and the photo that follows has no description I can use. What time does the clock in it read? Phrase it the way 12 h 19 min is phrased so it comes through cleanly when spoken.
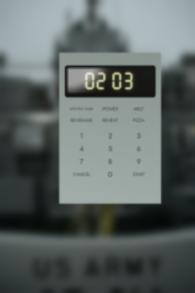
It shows 2 h 03 min
